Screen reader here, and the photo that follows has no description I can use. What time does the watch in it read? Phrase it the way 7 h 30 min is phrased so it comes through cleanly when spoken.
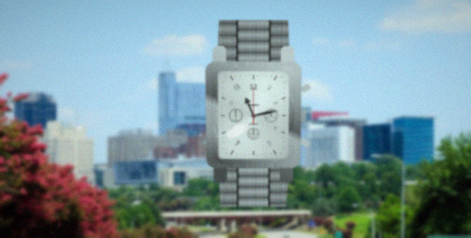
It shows 11 h 13 min
